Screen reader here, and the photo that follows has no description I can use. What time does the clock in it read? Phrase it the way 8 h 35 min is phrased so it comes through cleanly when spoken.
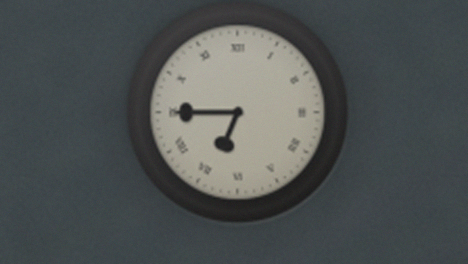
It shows 6 h 45 min
